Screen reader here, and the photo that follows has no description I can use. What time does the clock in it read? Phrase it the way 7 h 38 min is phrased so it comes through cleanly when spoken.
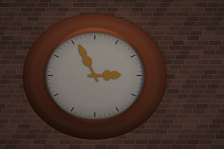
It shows 2 h 56 min
